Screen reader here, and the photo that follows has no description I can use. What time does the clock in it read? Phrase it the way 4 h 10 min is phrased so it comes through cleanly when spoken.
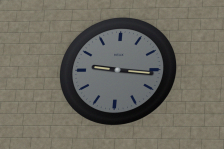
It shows 9 h 16 min
